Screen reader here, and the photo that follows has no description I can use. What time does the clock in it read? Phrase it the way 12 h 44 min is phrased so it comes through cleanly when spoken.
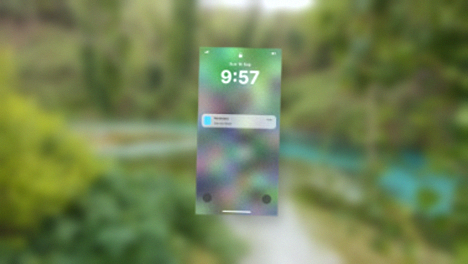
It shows 9 h 57 min
